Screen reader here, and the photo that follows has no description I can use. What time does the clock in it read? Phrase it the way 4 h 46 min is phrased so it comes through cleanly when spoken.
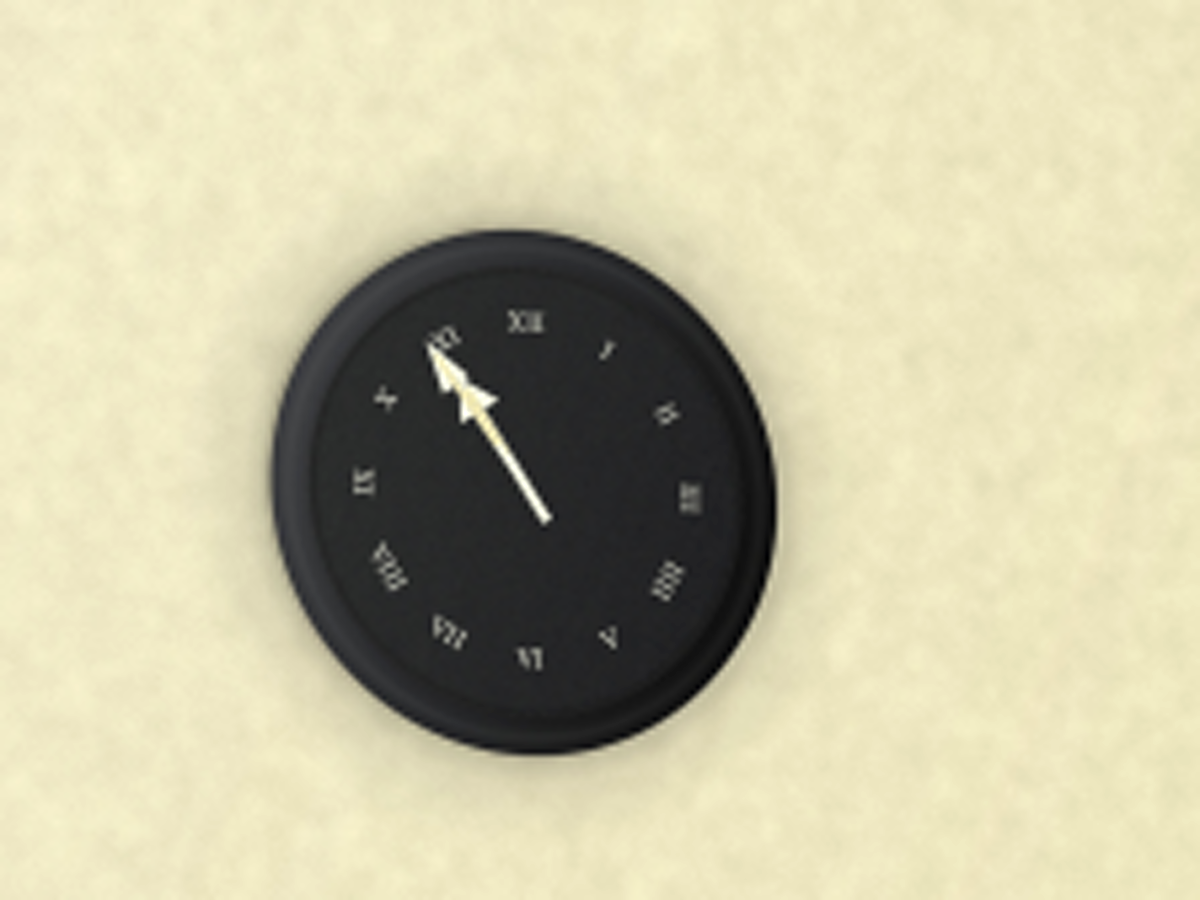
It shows 10 h 54 min
